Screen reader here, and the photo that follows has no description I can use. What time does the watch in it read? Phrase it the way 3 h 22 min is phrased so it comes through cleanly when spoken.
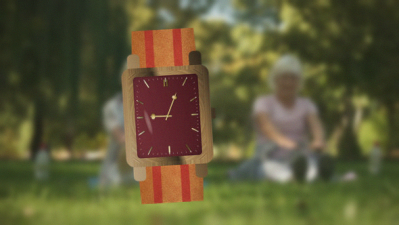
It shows 9 h 04 min
